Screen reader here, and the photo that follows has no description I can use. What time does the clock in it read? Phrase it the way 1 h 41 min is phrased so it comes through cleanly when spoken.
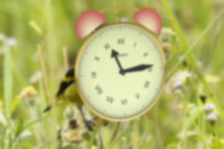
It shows 11 h 14 min
